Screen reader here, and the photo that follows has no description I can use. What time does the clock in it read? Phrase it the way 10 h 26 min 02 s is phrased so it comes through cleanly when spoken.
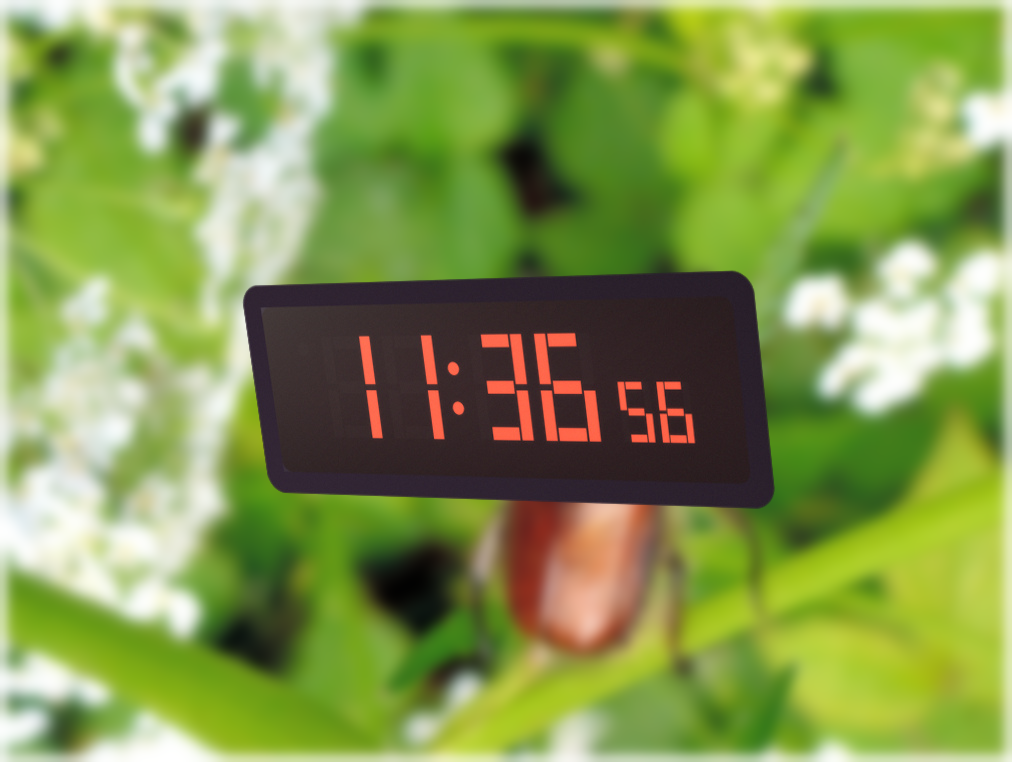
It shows 11 h 36 min 56 s
